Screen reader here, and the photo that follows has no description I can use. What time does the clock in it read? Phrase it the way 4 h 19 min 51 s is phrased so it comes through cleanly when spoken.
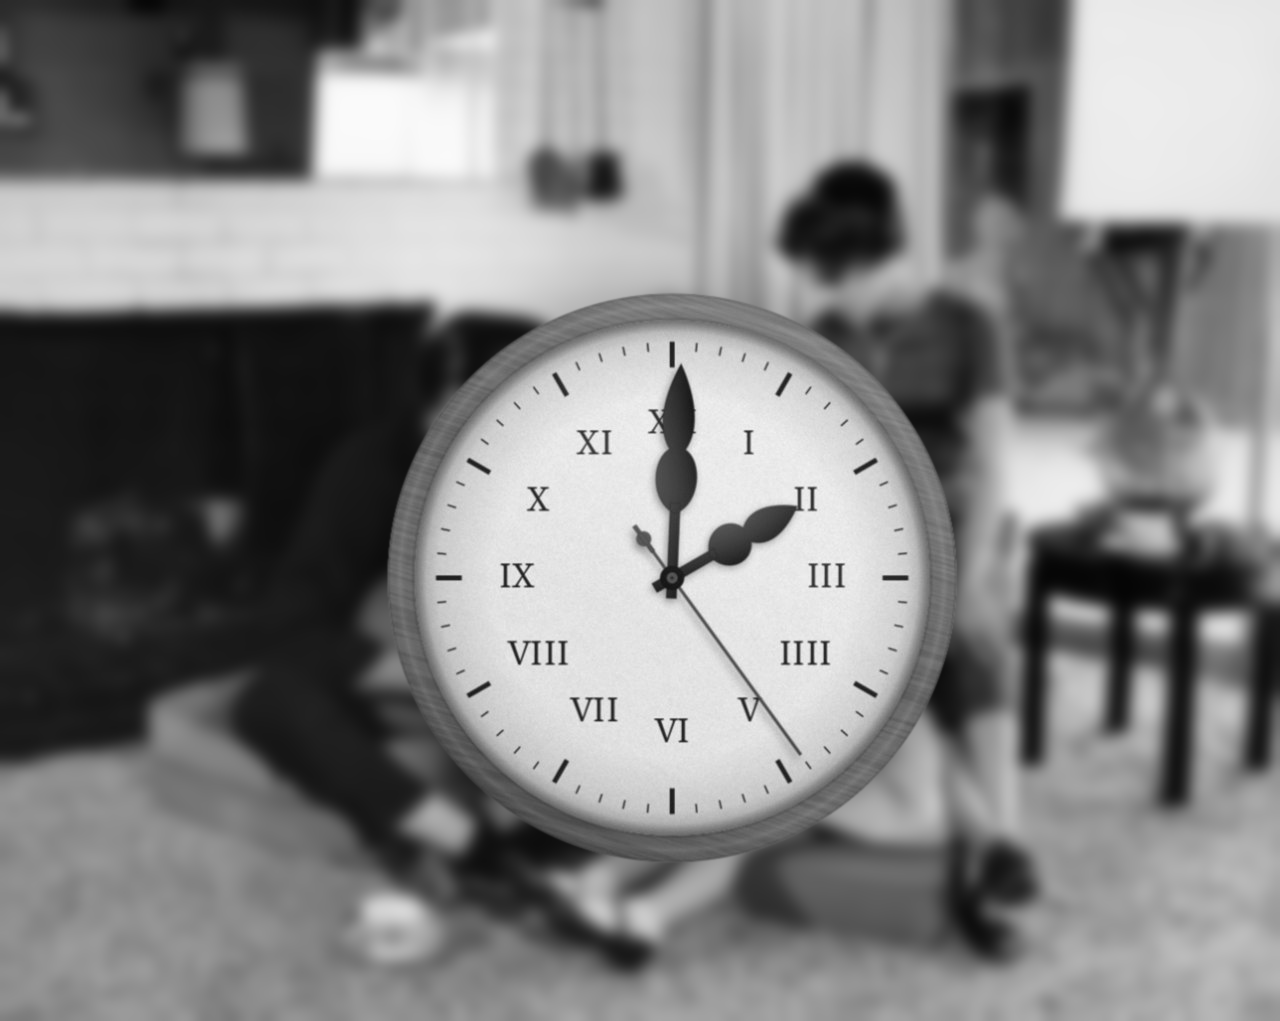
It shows 2 h 00 min 24 s
